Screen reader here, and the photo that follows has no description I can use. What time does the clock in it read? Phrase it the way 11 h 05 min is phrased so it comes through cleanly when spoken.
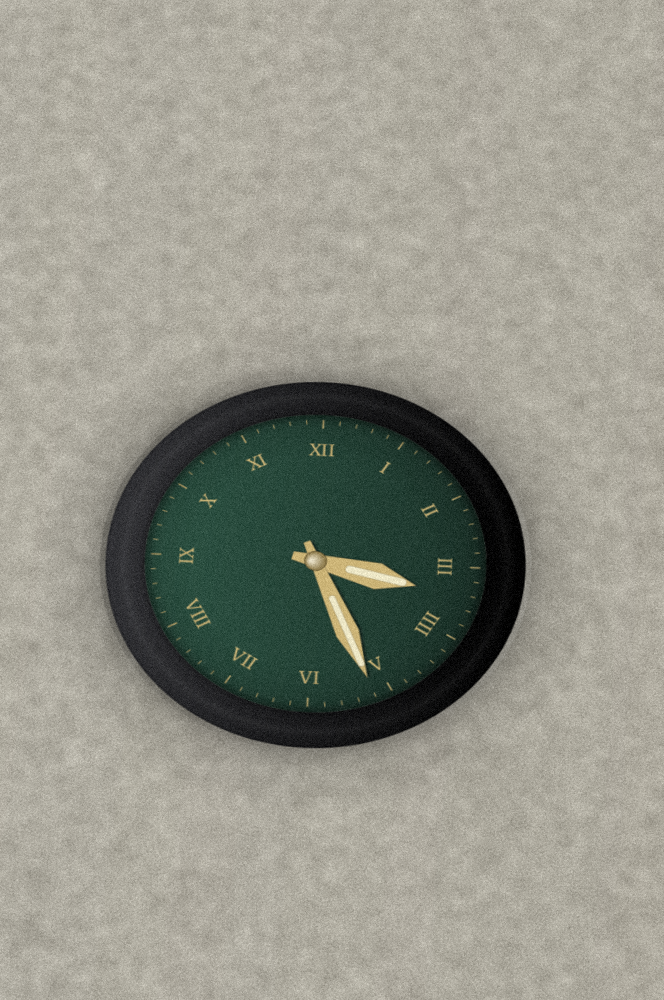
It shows 3 h 26 min
